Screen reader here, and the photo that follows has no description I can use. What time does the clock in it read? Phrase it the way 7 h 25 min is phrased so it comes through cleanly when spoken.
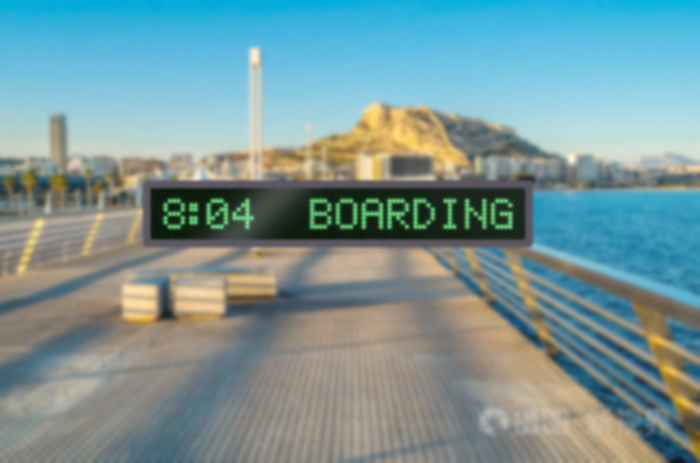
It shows 8 h 04 min
